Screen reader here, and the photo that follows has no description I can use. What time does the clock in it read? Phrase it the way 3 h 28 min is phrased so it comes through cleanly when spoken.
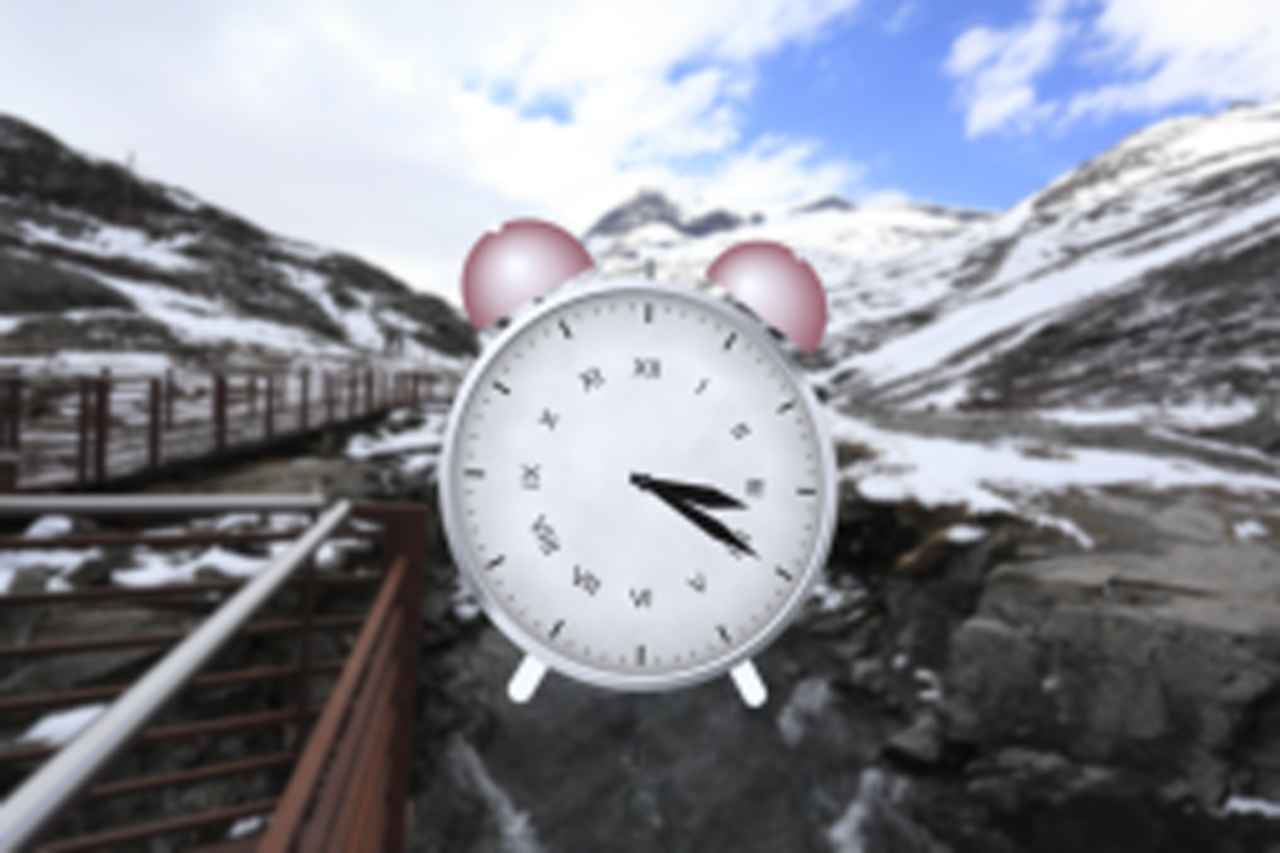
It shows 3 h 20 min
